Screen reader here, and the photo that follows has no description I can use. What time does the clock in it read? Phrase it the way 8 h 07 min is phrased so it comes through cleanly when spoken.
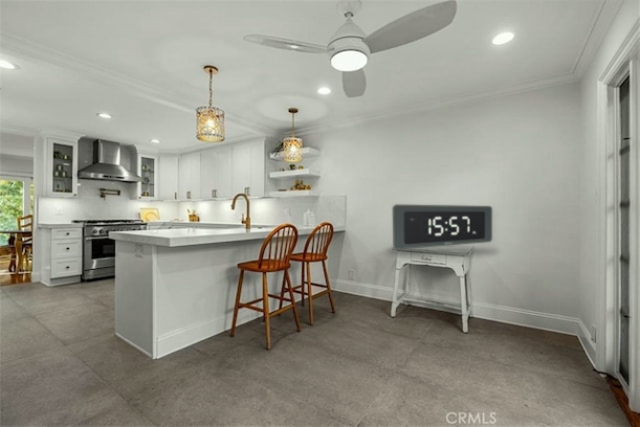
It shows 15 h 57 min
